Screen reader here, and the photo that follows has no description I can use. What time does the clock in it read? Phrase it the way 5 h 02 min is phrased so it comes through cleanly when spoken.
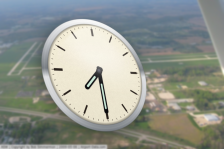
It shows 7 h 30 min
